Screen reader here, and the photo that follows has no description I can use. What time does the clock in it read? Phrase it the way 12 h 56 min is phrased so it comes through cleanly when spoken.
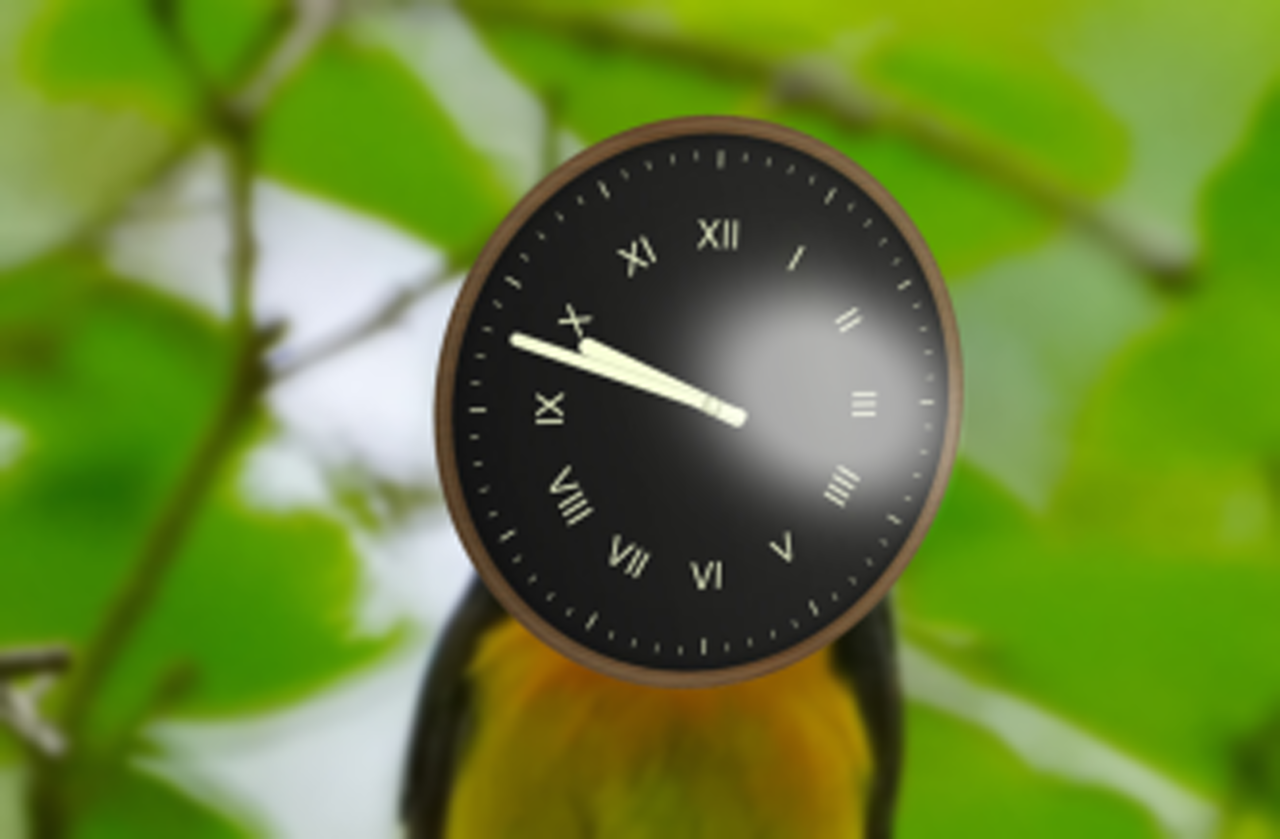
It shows 9 h 48 min
